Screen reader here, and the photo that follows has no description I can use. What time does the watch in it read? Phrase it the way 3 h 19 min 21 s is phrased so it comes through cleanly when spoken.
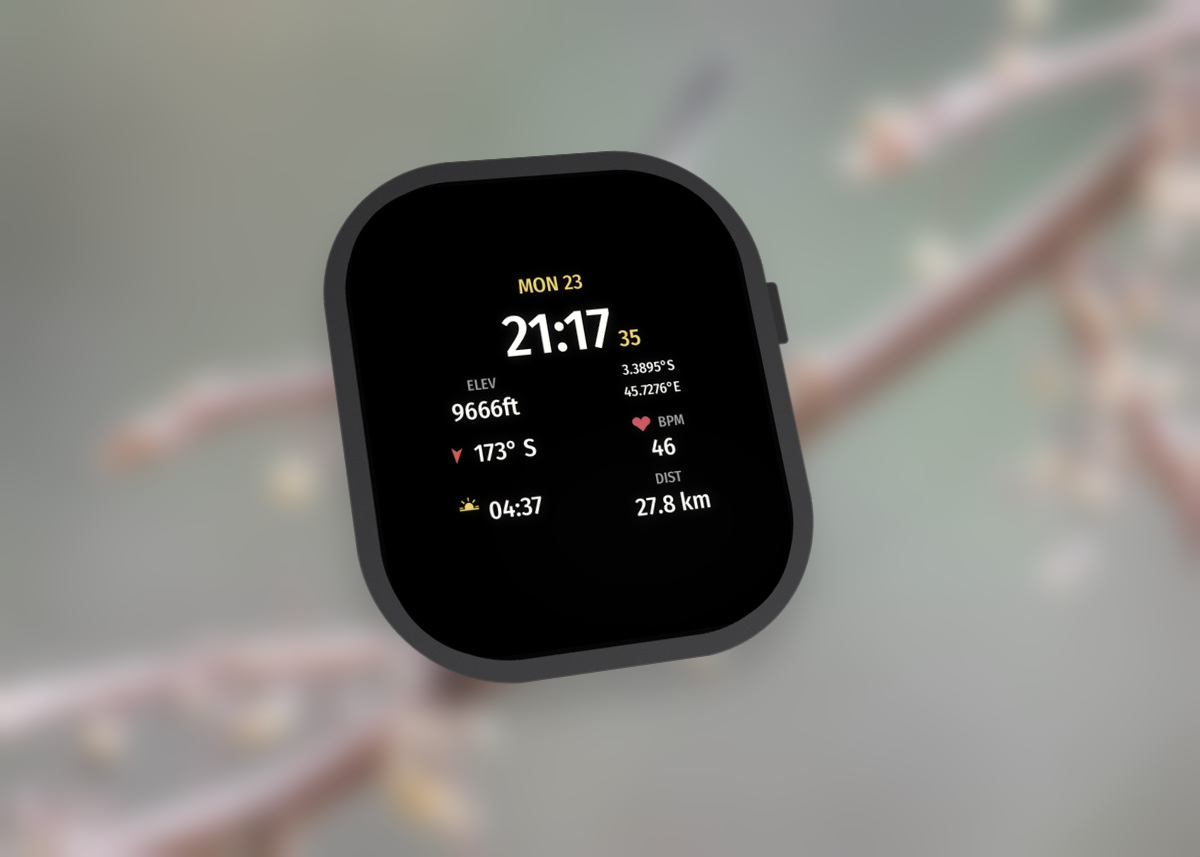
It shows 21 h 17 min 35 s
